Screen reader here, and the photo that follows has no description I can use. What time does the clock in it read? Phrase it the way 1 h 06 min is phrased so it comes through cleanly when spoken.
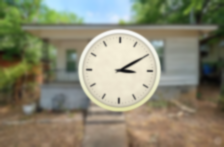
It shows 3 h 10 min
